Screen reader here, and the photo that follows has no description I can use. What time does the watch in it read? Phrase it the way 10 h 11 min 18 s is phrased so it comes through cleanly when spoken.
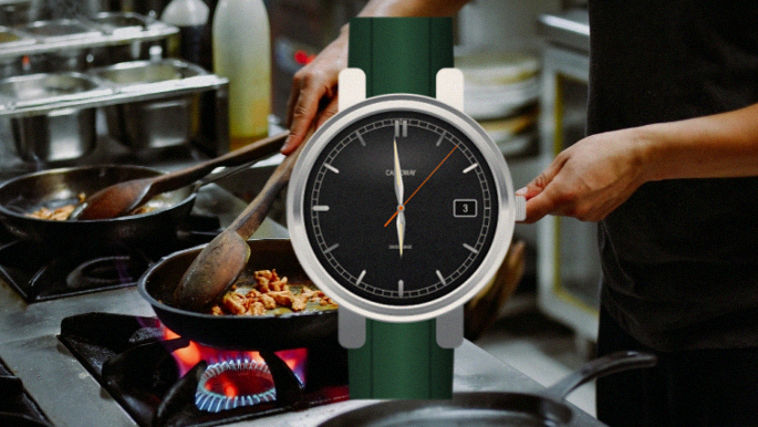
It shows 5 h 59 min 07 s
